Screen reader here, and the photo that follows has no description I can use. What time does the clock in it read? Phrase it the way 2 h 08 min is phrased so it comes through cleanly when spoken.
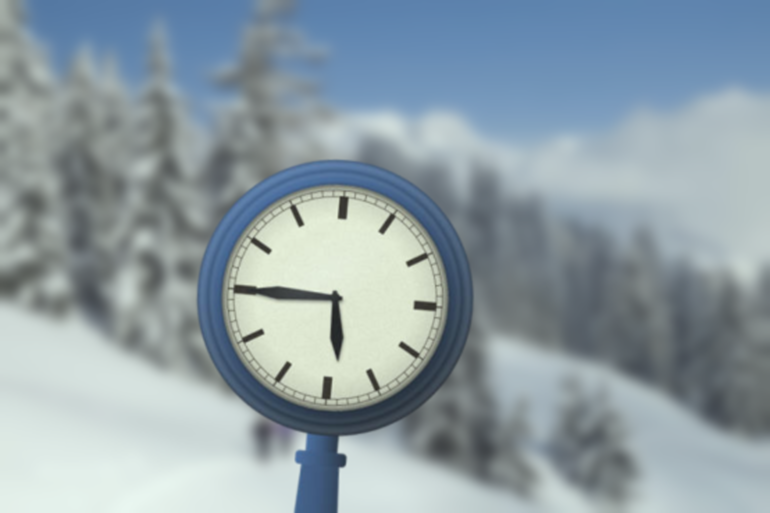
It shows 5 h 45 min
